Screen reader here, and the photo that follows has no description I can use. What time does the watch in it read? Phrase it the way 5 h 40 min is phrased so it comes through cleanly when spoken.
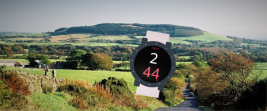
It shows 2 h 44 min
